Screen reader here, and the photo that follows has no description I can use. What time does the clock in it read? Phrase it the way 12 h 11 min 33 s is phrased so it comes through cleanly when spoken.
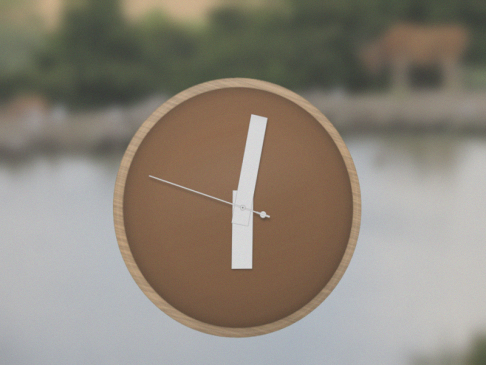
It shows 6 h 01 min 48 s
